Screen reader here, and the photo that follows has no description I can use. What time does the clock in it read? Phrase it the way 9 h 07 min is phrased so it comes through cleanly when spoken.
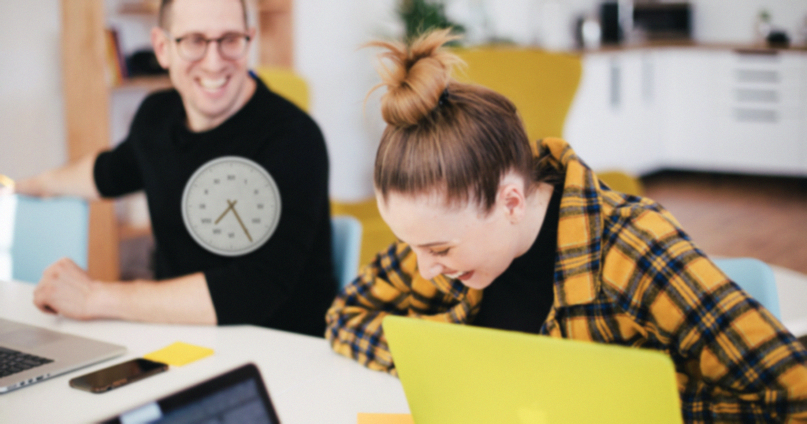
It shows 7 h 25 min
